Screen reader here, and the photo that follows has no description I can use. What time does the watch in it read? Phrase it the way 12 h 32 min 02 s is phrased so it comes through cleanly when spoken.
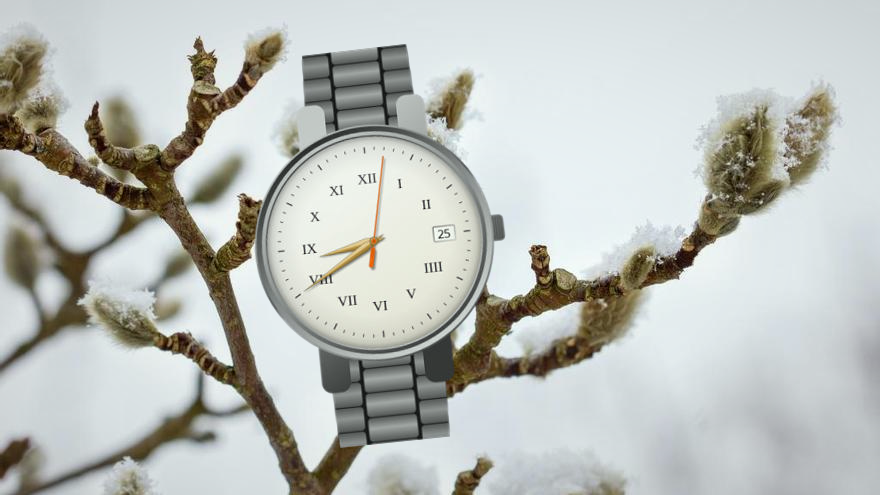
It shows 8 h 40 min 02 s
